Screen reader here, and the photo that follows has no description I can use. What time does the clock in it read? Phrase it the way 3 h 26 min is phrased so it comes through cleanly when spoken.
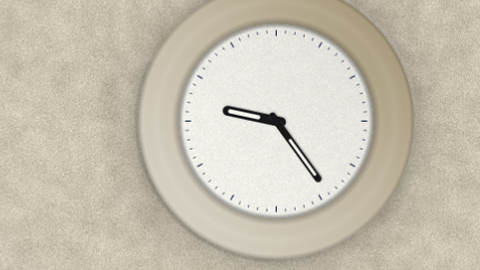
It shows 9 h 24 min
